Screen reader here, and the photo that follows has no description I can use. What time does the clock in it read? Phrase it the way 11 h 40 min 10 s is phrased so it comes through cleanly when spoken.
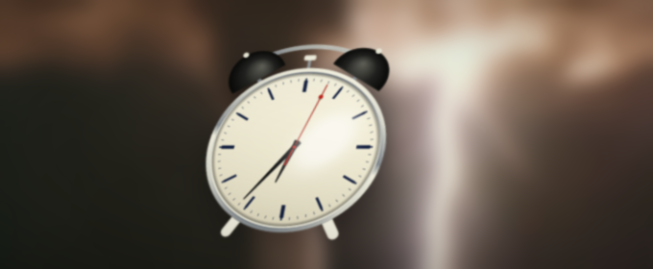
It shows 6 h 36 min 03 s
